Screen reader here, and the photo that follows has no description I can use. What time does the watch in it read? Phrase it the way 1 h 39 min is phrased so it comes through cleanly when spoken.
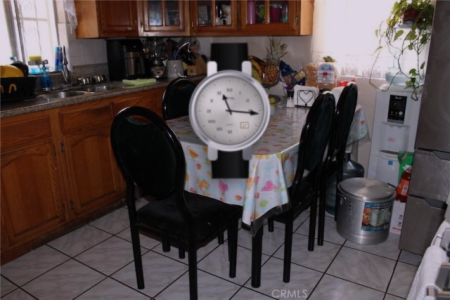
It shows 11 h 16 min
